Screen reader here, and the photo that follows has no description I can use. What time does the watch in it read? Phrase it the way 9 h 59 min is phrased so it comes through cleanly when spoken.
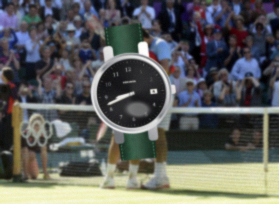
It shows 8 h 42 min
